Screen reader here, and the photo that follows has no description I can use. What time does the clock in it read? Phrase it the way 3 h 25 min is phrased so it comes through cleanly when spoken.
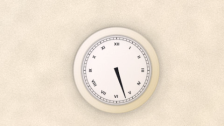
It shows 5 h 27 min
